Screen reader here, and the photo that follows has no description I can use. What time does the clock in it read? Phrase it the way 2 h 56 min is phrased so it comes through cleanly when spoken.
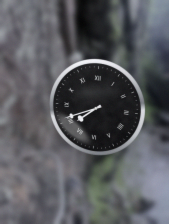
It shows 7 h 41 min
